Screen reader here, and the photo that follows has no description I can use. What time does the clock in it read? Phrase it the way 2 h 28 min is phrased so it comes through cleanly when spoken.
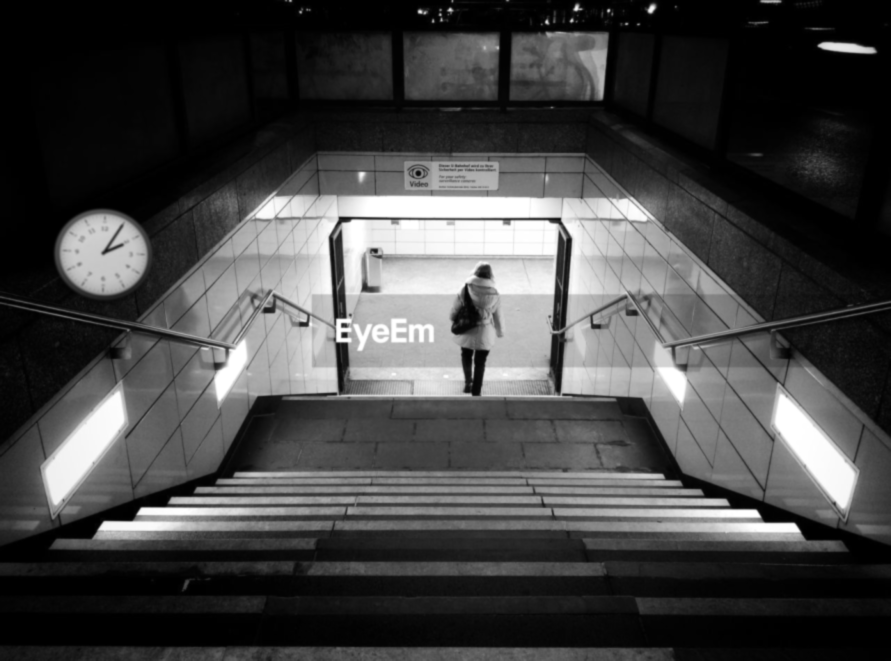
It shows 2 h 05 min
